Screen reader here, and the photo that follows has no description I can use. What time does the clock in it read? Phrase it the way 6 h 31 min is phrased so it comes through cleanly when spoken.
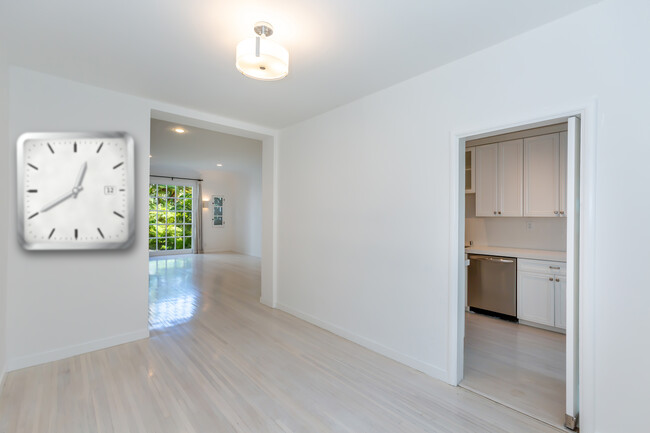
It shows 12 h 40 min
